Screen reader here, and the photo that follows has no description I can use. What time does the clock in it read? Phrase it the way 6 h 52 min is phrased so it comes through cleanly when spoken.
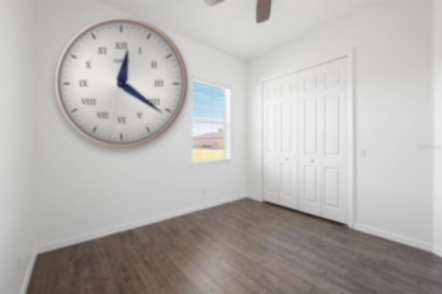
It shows 12 h 21 min
